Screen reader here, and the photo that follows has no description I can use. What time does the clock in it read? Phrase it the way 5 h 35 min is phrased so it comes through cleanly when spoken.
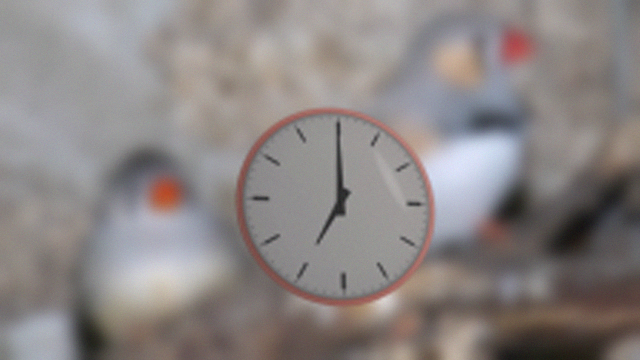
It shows 7 h 00 min
